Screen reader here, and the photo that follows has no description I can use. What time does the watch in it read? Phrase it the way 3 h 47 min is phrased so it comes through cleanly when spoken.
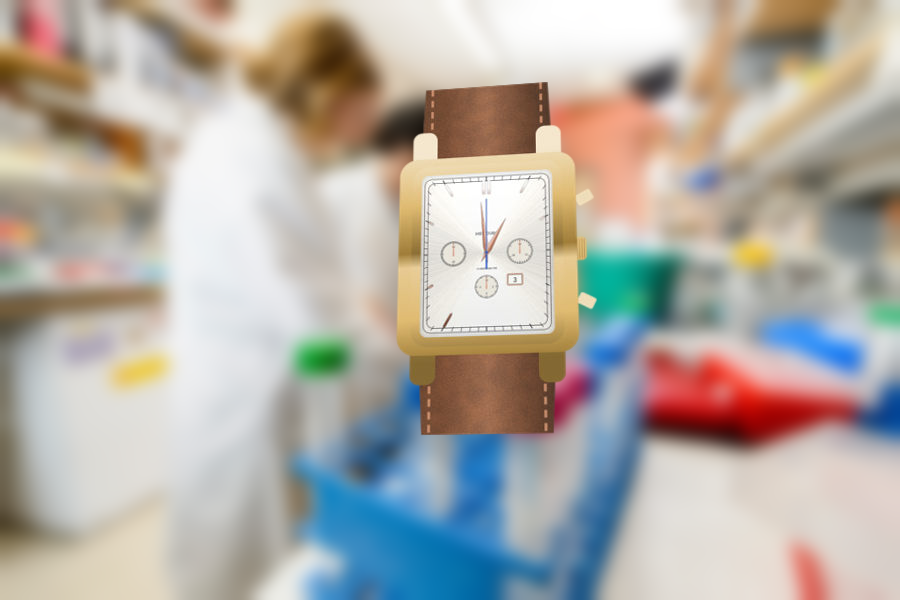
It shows 12 h 59 min
